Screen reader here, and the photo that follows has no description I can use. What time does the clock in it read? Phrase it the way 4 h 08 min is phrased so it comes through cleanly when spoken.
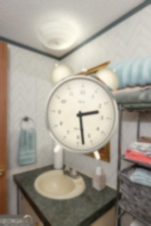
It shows 2 h 28 min
